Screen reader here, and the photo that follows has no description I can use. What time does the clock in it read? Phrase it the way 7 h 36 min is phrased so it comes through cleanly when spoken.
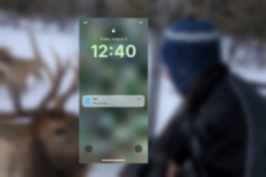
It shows 12 h 40 min
